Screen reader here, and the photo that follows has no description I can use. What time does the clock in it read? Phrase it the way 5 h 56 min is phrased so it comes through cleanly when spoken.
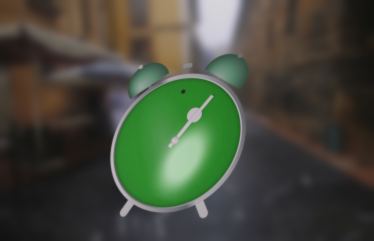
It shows 1 h 06 min
